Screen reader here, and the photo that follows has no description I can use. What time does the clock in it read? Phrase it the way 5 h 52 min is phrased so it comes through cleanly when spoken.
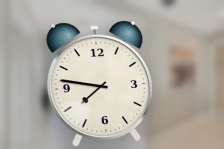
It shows 7 h 47 min
